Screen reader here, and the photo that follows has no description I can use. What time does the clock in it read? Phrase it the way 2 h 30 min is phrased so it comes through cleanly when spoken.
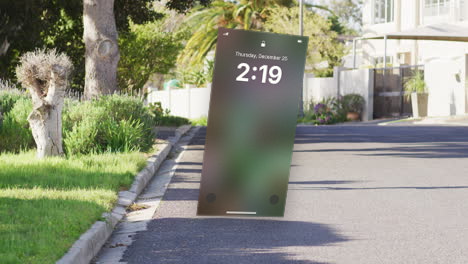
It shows 2 h 19 min
